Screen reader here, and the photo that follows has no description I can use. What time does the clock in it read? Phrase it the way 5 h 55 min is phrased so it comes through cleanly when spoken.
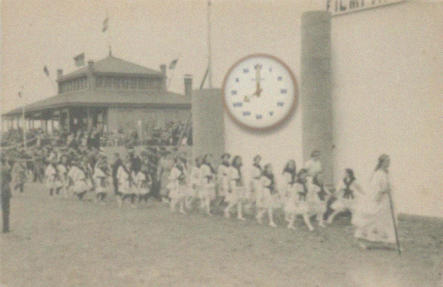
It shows 8 h 00 min
